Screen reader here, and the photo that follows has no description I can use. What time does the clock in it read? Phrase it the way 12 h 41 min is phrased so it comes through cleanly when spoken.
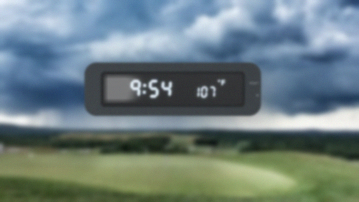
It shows 9 h 54 min
